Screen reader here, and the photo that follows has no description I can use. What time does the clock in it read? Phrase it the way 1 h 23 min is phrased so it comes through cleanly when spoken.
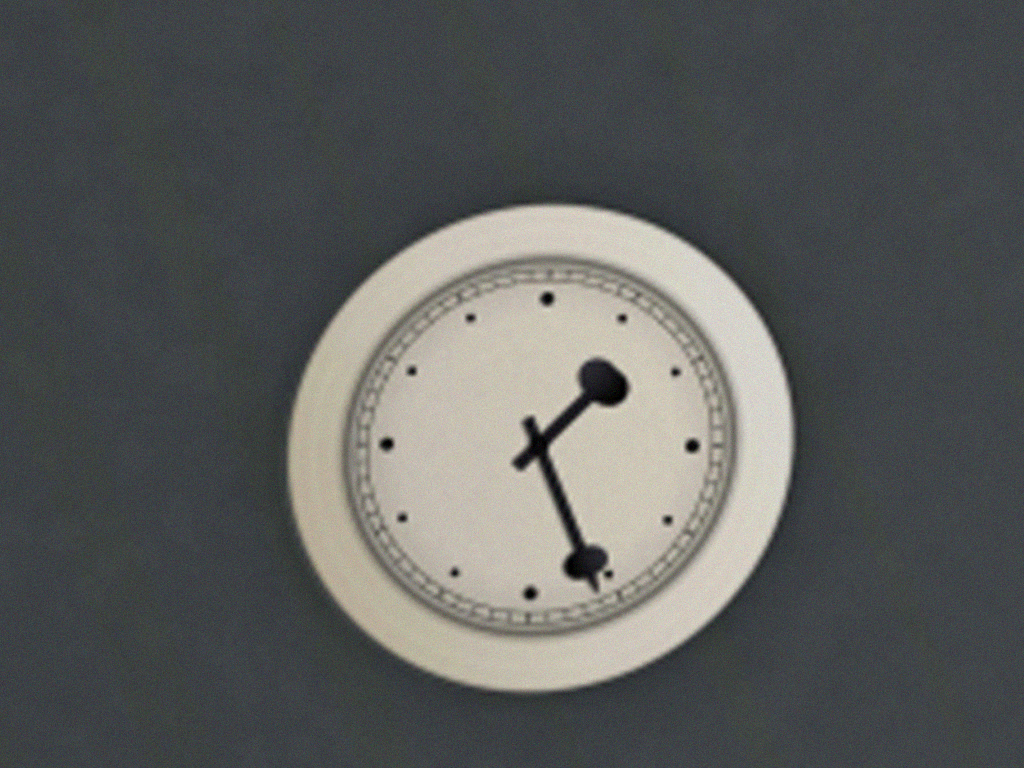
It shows 1 h 26 min
